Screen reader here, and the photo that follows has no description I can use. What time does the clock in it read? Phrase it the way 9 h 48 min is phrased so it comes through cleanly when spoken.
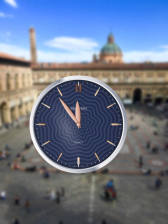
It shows 11 h 54 min
